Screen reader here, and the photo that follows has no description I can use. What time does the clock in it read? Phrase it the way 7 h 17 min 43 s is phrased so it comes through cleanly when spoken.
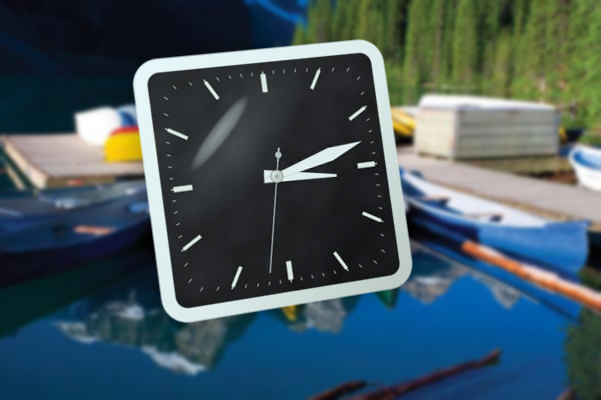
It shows 3 h 12 min 32 s
